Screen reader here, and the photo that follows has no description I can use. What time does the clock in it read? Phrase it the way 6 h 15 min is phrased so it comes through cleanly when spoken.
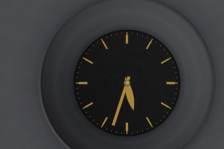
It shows 5 h 33 min
